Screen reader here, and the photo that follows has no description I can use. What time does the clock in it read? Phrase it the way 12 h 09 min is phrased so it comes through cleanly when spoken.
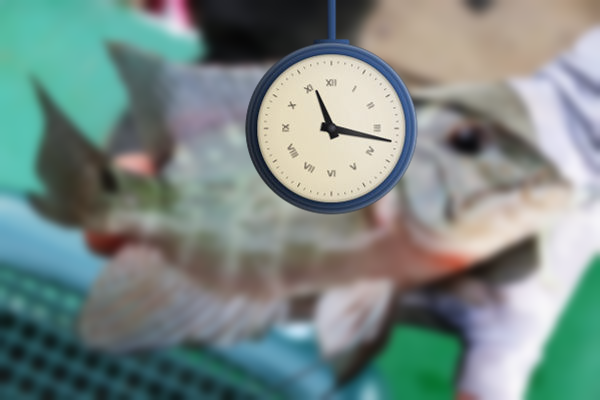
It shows 11 h 17 min
